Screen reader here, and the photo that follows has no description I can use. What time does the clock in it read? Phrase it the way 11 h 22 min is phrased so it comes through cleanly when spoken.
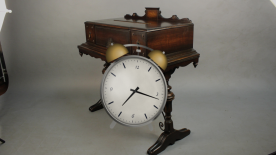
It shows 7 h 17 min
